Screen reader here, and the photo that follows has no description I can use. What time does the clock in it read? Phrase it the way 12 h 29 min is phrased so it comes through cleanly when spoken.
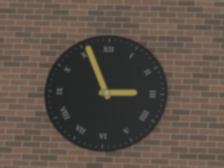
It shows 2 h 56 min
